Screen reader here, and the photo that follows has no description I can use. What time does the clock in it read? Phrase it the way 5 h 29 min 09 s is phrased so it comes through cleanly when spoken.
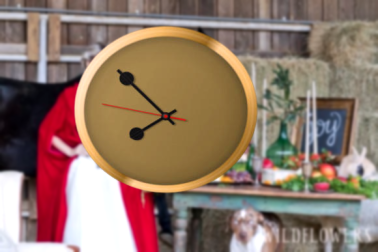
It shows 7 h 52 min 47 s
